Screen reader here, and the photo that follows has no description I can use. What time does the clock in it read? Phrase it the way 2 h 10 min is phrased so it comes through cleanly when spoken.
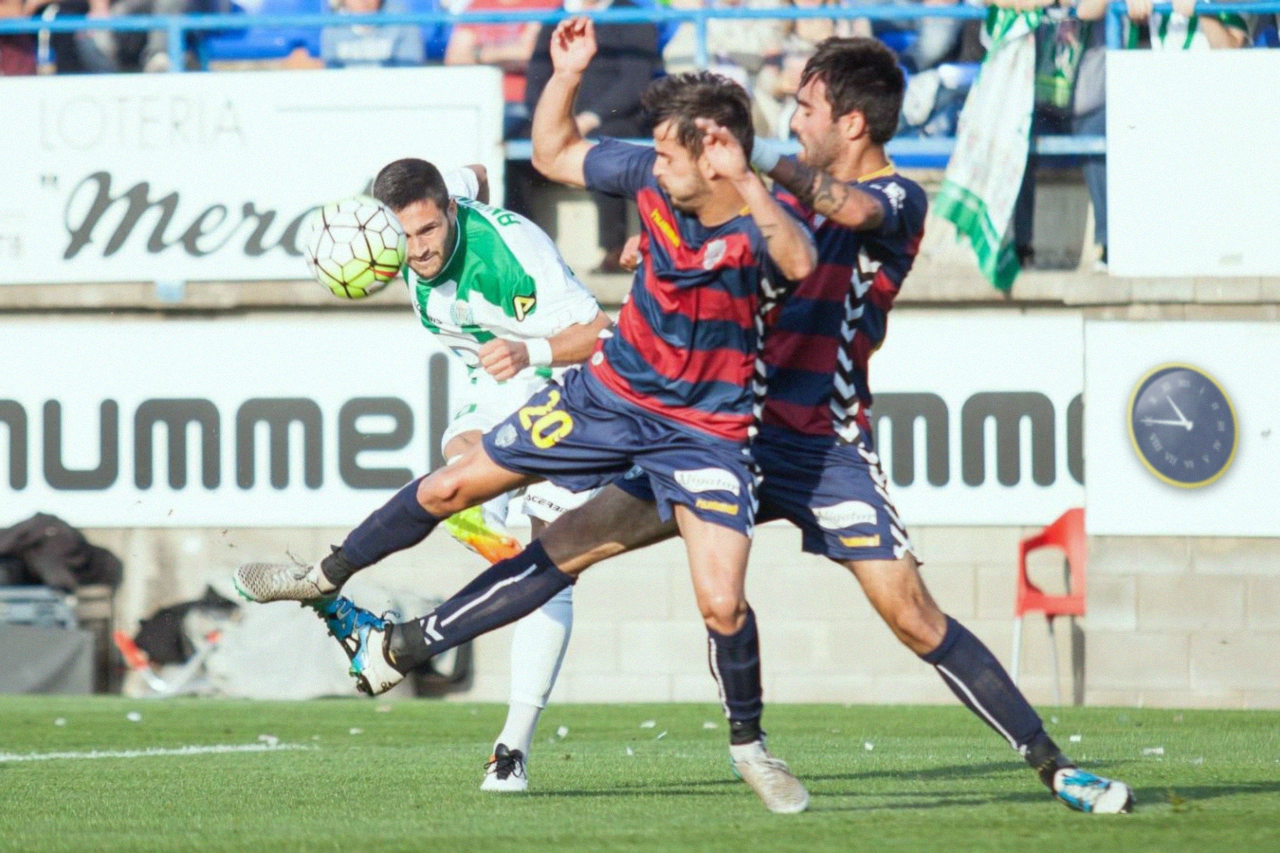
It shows 10 h 45 min
